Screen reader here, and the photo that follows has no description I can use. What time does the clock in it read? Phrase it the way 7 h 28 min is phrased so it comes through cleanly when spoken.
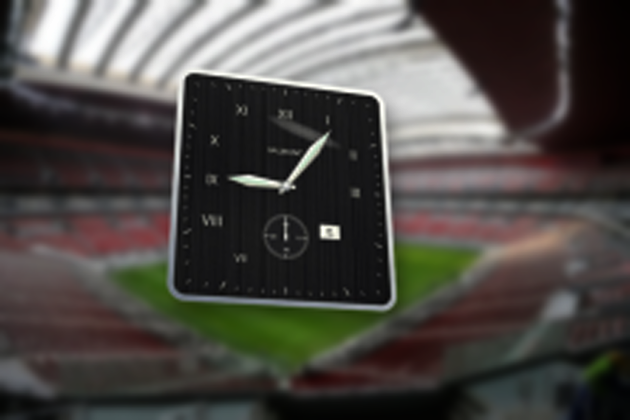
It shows 9 h 06 min
